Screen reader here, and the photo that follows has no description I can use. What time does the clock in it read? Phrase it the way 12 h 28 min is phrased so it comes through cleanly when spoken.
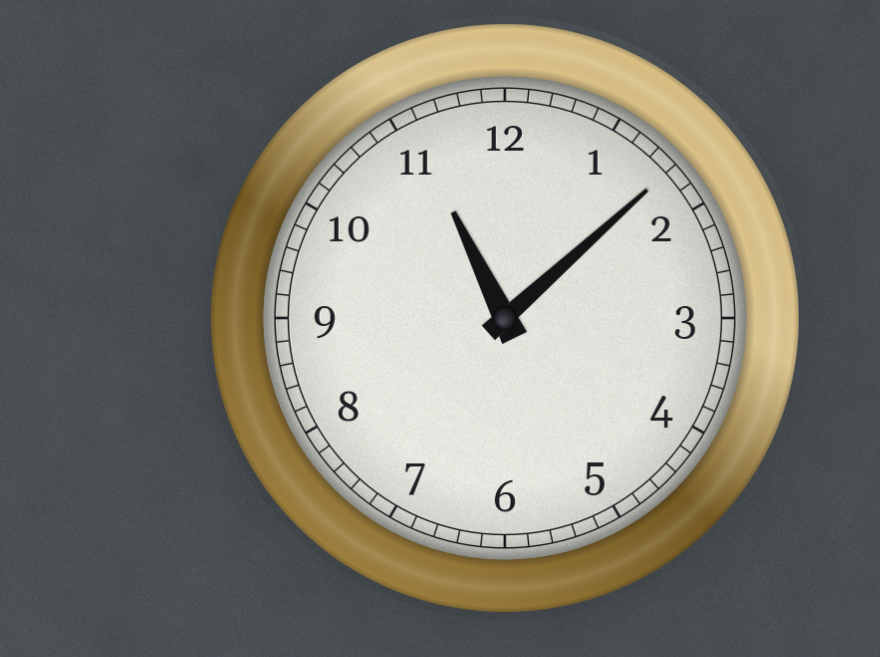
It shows 11 h 08 min
